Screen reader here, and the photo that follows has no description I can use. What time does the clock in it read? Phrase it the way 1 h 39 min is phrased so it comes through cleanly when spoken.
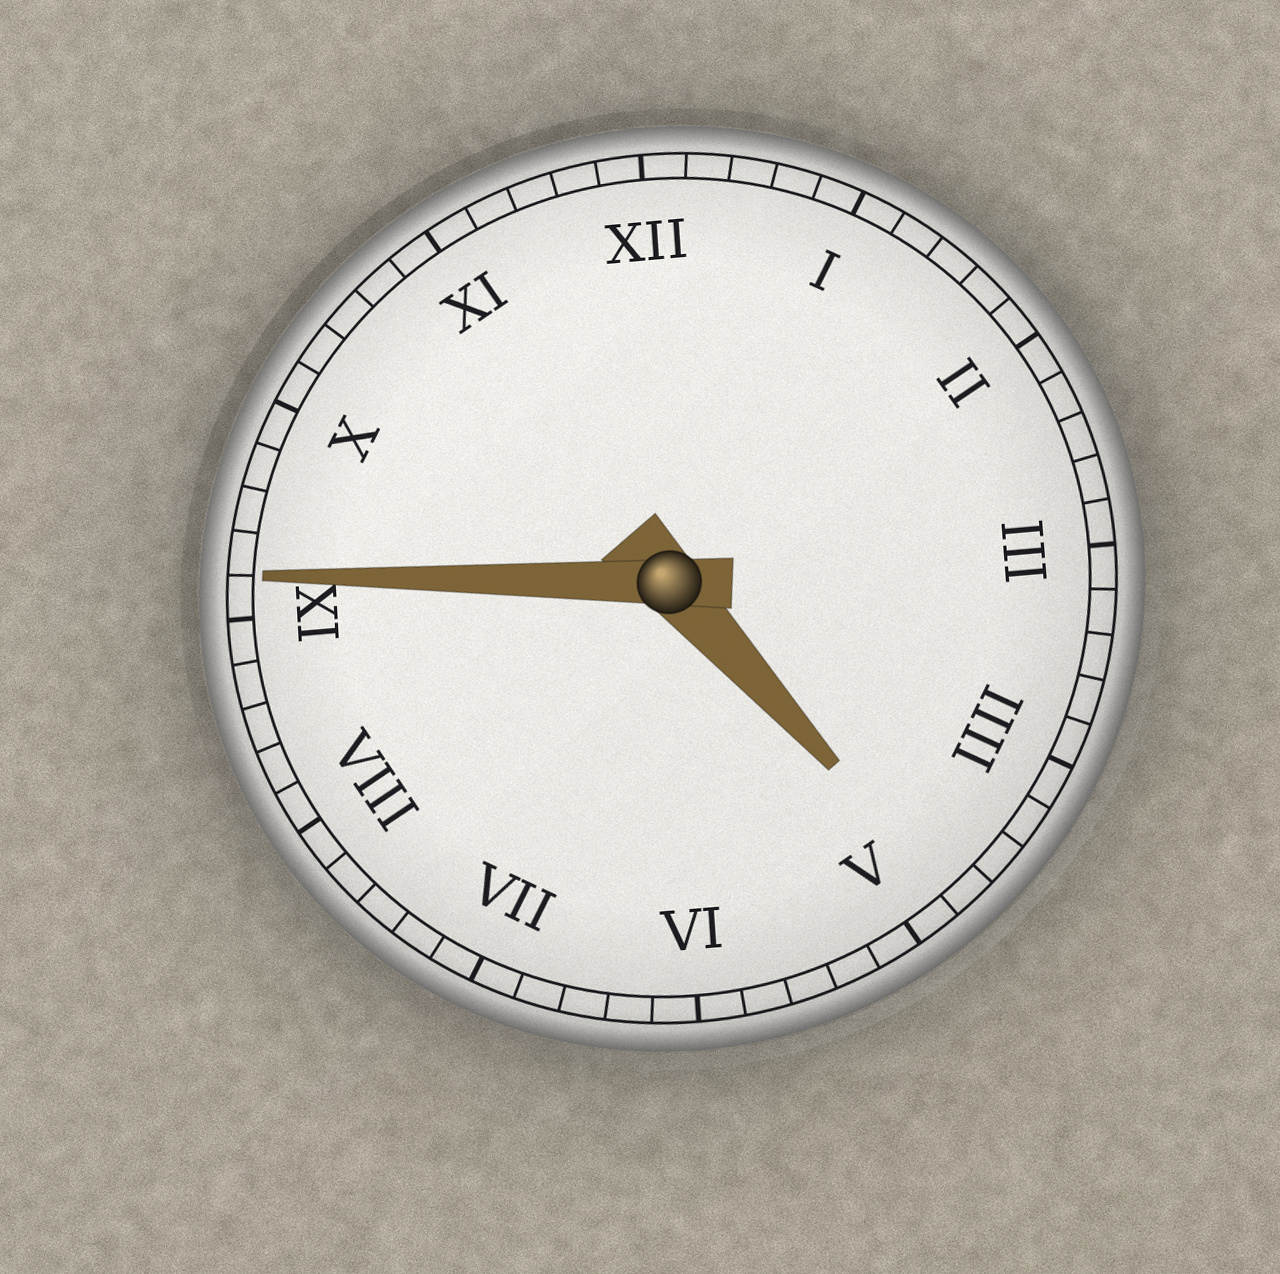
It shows 4 h 46 min
